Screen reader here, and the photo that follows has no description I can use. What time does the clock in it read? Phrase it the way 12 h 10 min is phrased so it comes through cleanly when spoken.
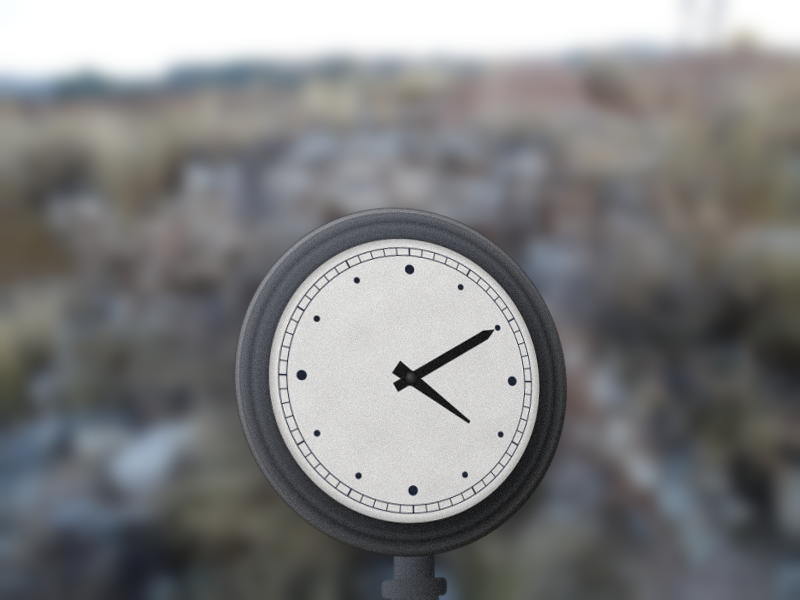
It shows 4 h 10 min
